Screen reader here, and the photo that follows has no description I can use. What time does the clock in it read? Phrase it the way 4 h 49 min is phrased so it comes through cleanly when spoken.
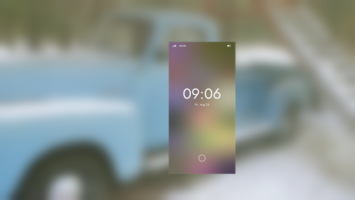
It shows 9 h 06 min
